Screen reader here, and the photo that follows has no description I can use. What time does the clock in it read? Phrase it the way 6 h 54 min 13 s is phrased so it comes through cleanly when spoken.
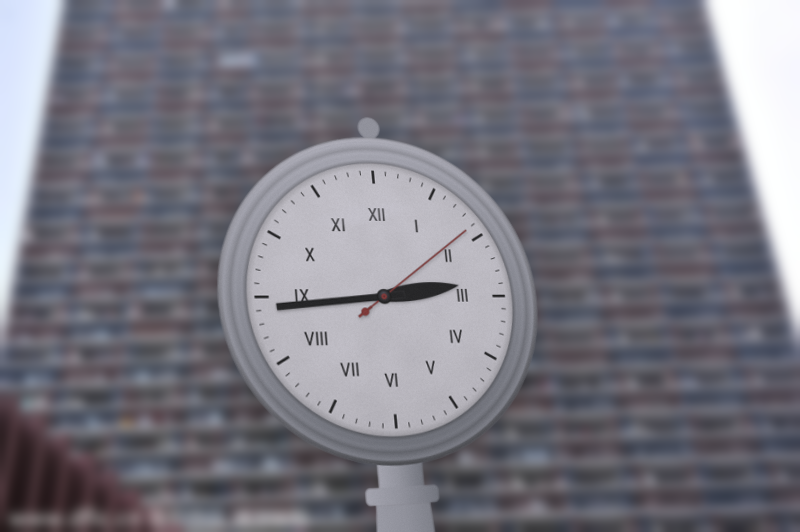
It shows 2 h 44 min 09 s
